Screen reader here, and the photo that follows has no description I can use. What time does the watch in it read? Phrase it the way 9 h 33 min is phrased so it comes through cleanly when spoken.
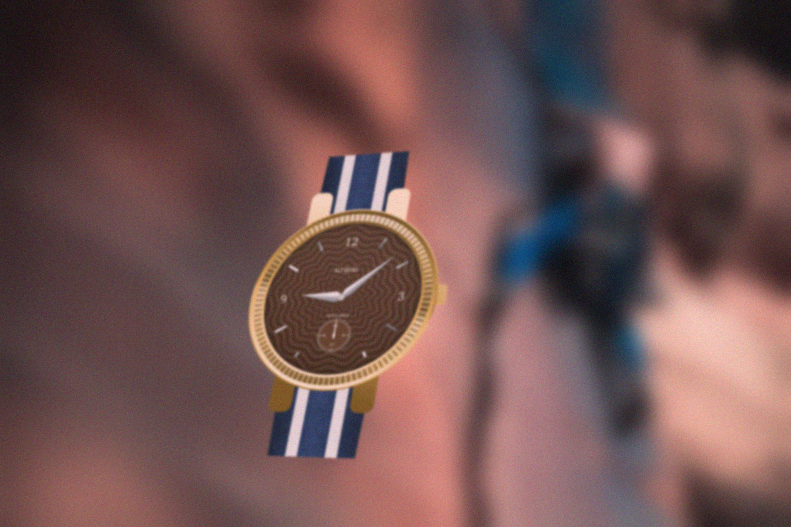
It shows 9 h 08 min
